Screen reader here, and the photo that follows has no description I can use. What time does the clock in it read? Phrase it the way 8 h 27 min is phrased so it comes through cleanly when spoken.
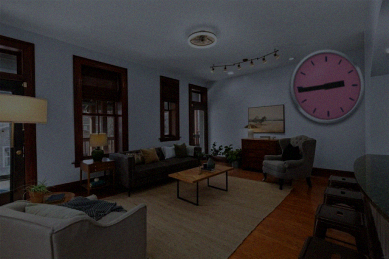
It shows 2 h 44 min
